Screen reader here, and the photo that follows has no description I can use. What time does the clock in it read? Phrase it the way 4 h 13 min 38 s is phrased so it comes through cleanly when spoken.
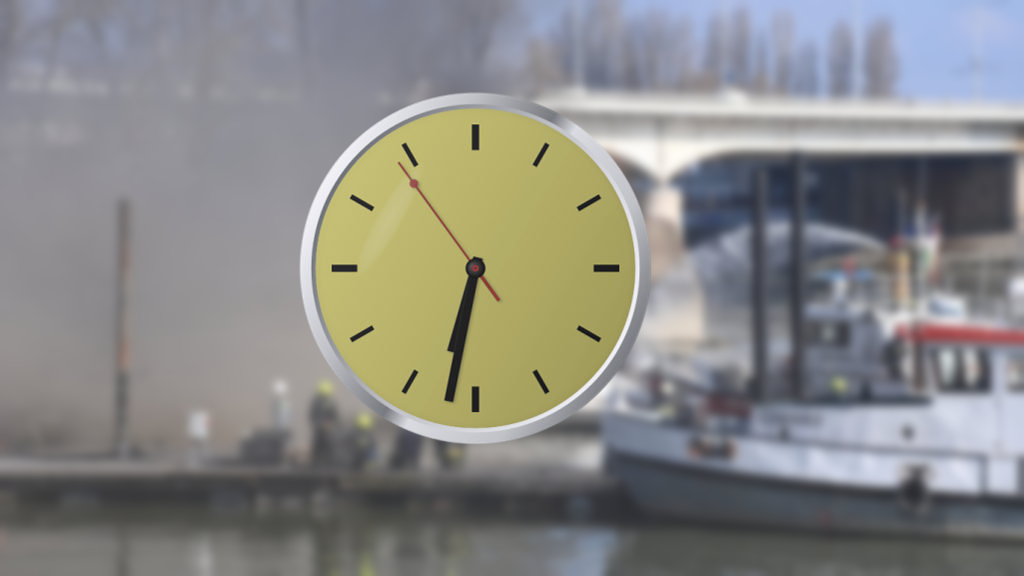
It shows 6 h 31 min 54 s
